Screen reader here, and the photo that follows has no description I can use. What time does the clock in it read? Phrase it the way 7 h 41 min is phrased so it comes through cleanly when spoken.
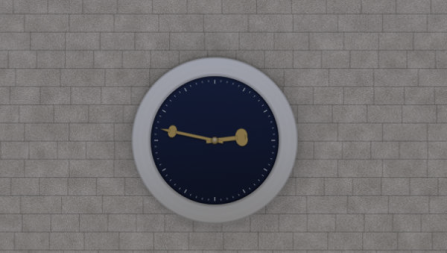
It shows 2 h 47 min
